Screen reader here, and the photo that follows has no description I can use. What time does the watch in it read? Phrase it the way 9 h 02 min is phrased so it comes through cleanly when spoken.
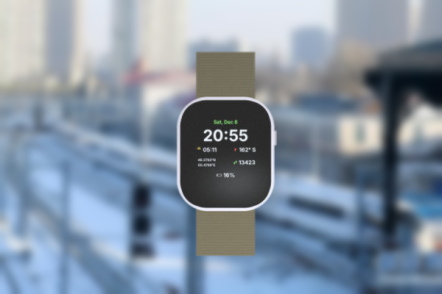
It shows 20 h 55 min
